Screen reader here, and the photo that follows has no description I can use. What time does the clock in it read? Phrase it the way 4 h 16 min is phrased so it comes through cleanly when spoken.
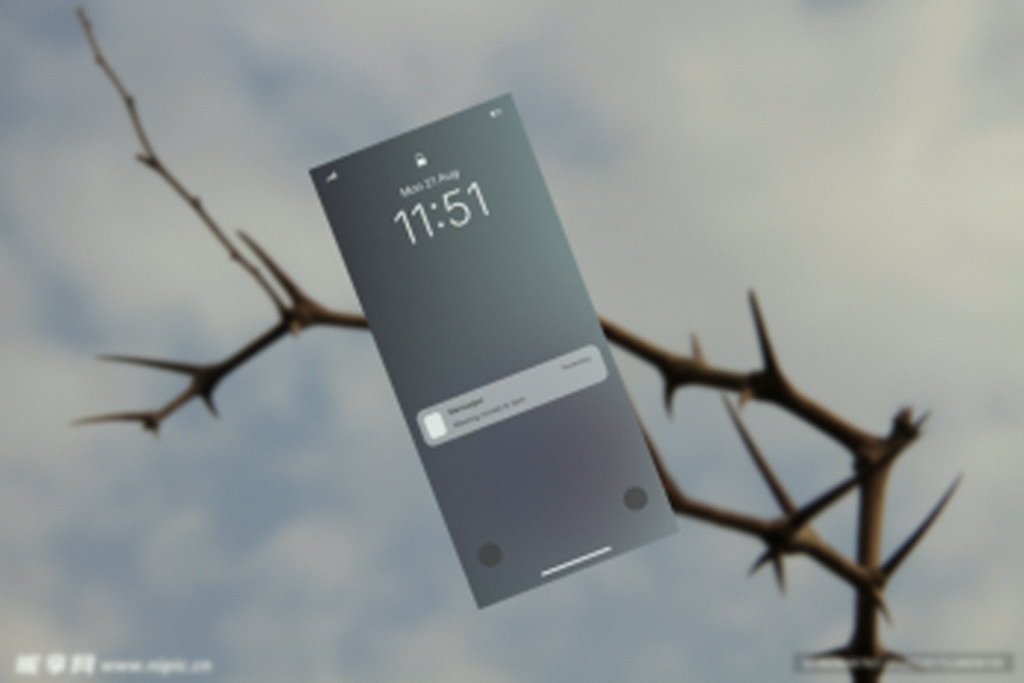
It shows 11 h 51 min
